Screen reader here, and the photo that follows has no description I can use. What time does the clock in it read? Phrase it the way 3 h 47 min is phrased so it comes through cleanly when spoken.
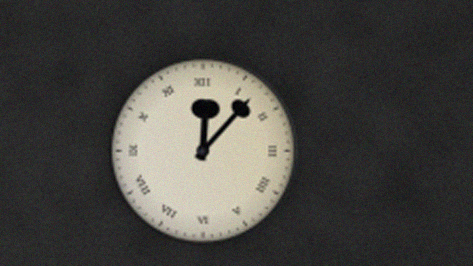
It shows 12 h 07 min
